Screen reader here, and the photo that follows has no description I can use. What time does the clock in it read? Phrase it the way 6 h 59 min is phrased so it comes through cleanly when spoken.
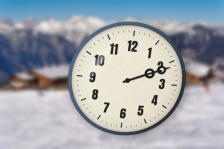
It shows 2 h 11 min
